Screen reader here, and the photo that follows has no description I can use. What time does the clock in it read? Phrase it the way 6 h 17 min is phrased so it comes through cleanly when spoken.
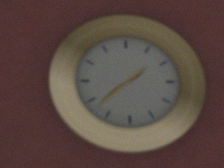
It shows 1 h 38 min
